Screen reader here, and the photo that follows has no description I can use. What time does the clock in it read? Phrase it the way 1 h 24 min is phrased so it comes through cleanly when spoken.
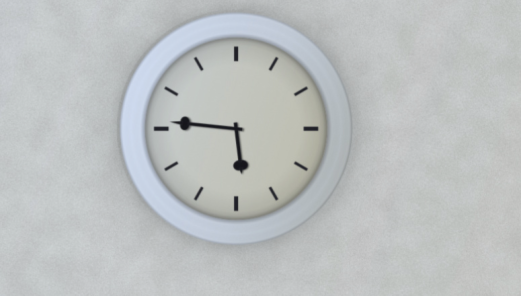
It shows 5 h 46 min
